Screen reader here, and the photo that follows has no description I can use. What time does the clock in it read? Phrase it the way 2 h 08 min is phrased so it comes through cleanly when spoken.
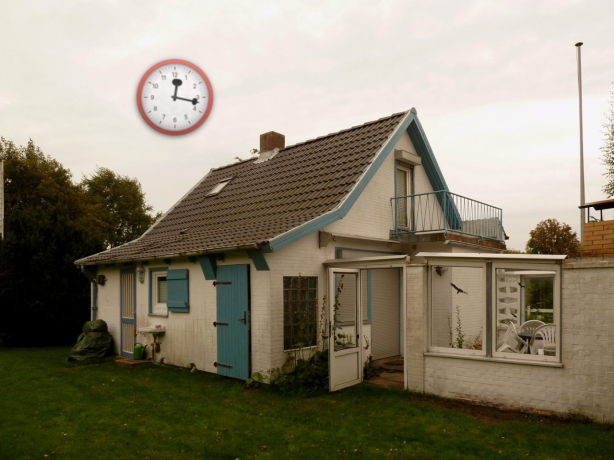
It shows 12 h 17 min
